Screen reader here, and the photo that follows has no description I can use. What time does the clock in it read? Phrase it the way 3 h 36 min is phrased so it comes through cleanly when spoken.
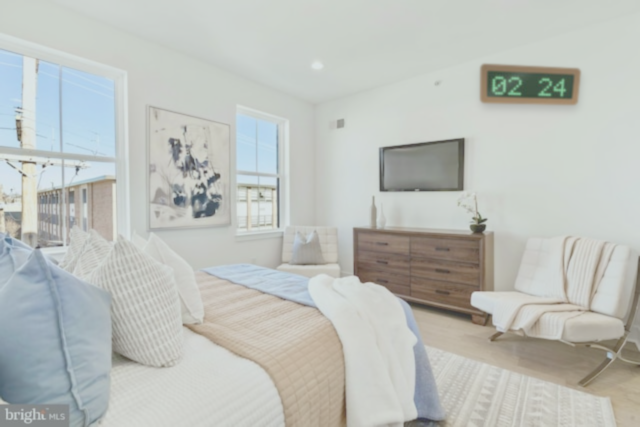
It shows 2 h 24 min
